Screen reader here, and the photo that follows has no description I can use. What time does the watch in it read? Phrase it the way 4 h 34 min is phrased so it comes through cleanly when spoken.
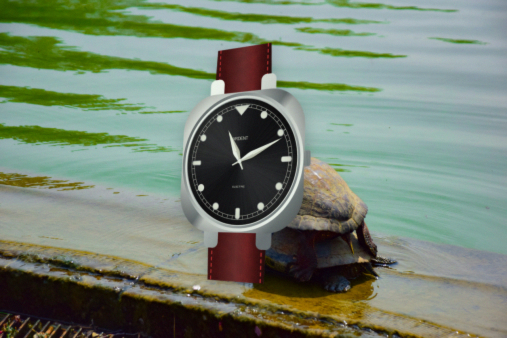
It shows 11 h 11 min
